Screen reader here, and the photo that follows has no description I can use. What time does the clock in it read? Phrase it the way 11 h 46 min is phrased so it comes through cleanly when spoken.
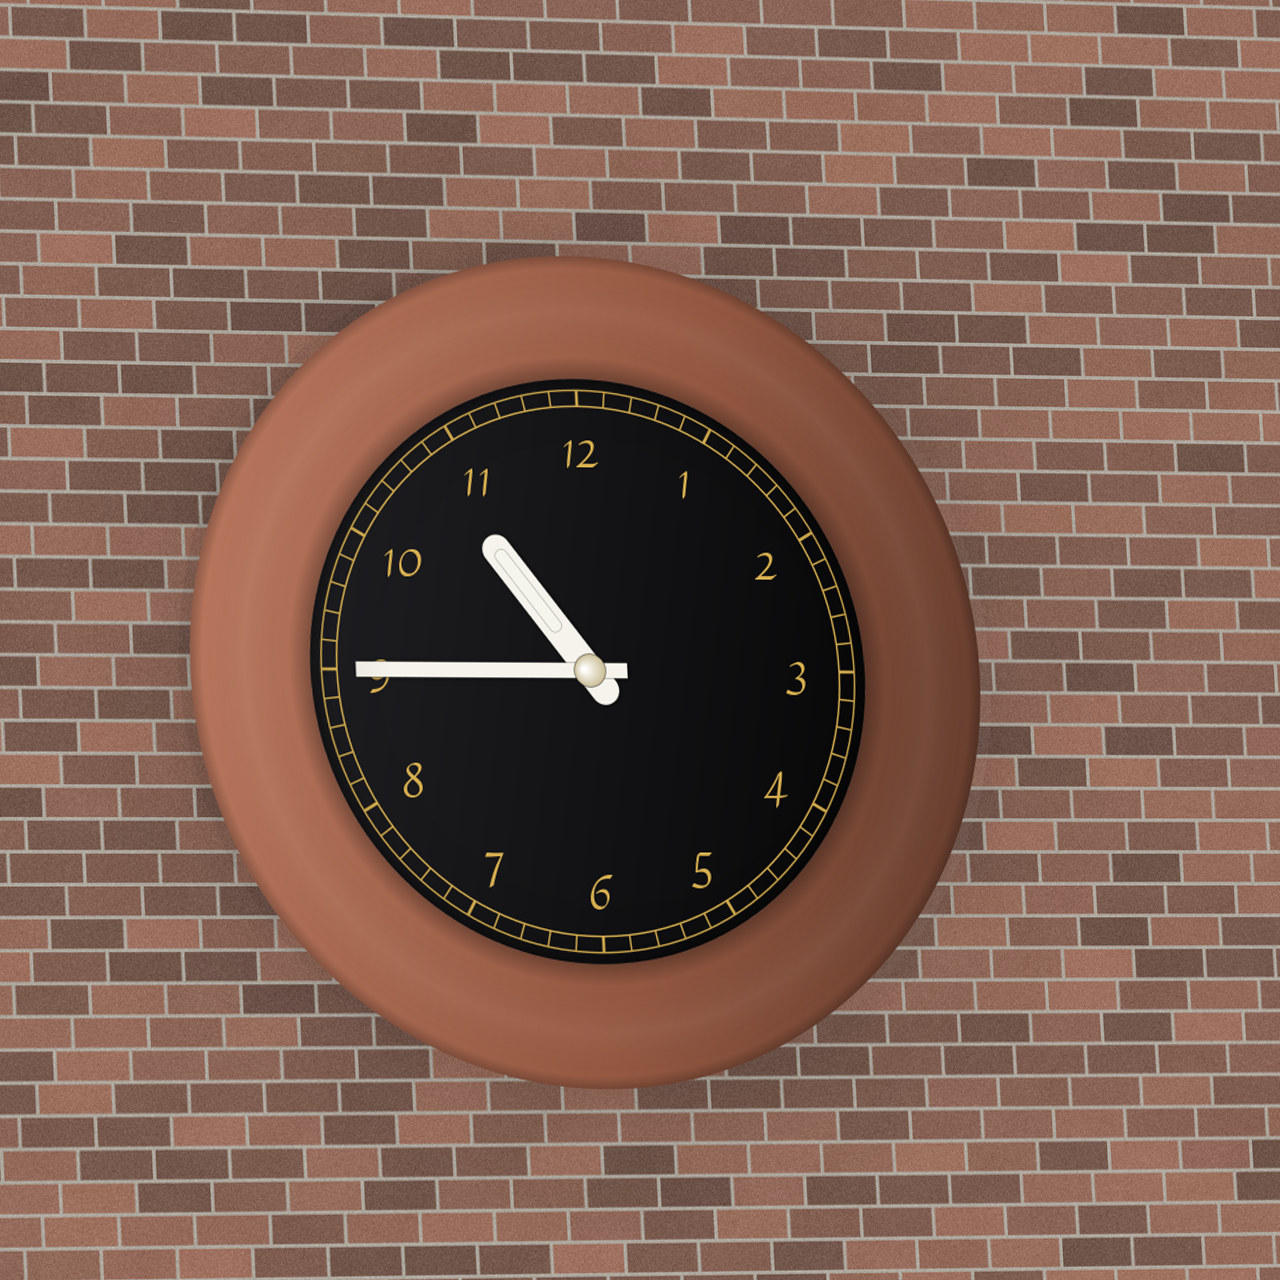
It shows 10 h 45 min
